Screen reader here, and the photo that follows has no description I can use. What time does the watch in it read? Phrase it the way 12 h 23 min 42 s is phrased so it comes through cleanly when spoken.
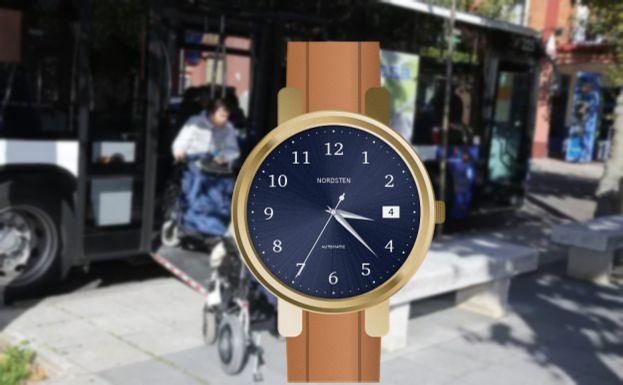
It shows 3 h 22 min 35 s
